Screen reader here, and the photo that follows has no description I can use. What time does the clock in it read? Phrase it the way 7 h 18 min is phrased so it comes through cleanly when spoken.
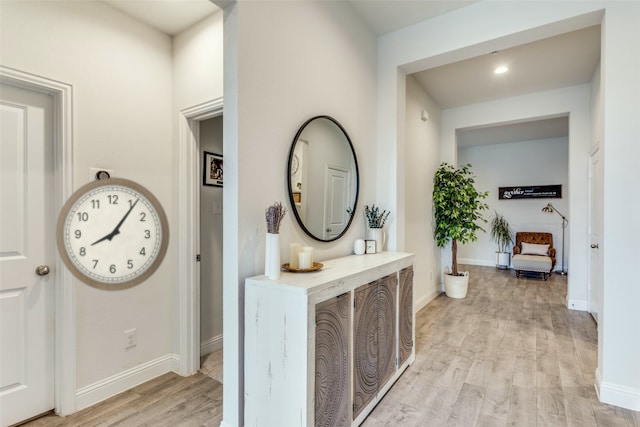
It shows 8 h 06 min
